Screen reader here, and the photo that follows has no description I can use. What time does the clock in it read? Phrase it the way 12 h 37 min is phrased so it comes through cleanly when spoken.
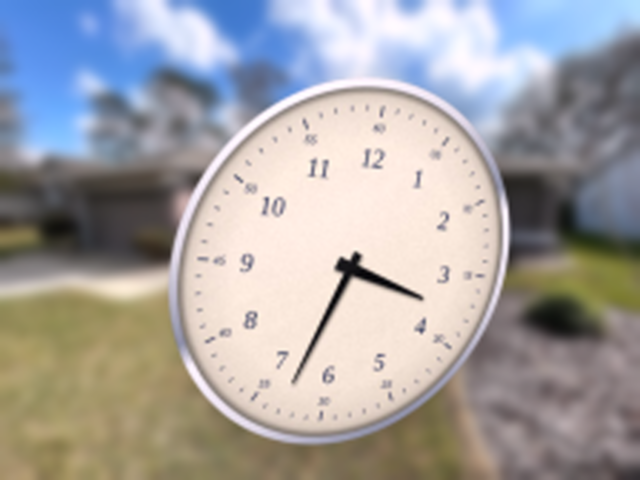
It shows 3 h 33 min
